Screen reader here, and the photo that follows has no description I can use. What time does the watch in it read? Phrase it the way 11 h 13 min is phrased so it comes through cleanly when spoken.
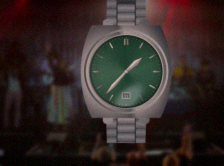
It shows 1 h 37 min
